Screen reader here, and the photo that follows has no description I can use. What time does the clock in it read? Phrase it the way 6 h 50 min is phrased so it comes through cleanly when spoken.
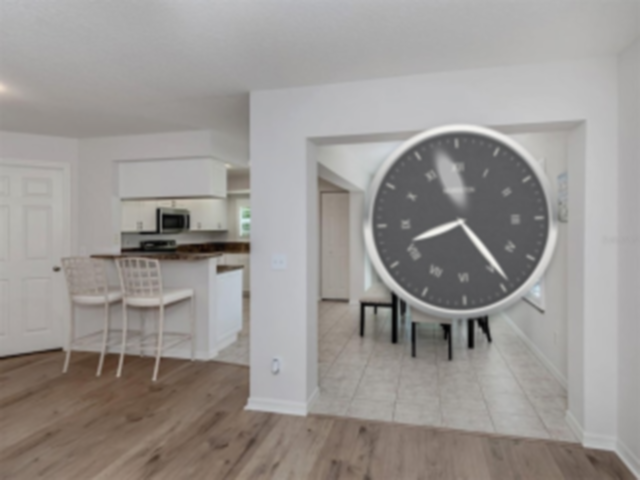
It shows 8 h 24 min
